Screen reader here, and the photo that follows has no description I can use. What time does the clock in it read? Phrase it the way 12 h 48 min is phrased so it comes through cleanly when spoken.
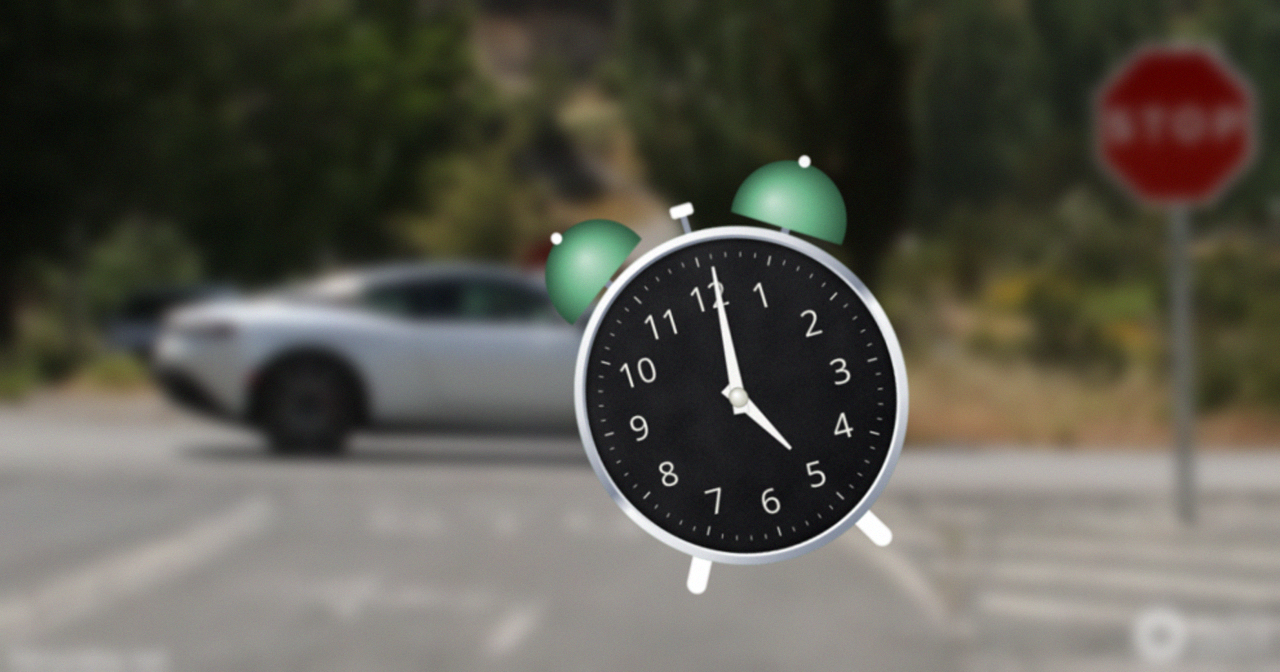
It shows 5 h 01 min
